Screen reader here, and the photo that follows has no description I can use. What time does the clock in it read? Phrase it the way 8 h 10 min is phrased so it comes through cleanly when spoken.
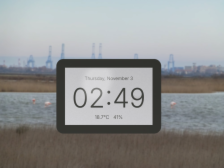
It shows 2 h 49 min
